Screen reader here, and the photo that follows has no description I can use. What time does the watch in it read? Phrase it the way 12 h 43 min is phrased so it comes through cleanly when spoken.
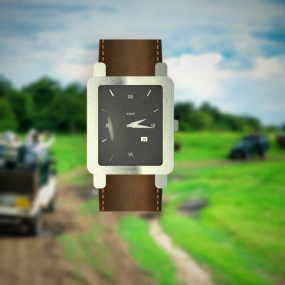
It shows 2 h 16 min
